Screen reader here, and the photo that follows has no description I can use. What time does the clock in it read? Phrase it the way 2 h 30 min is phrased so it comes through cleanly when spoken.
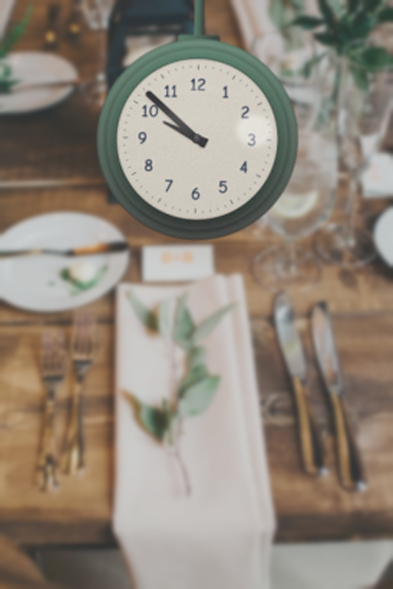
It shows 9 h 52 min
